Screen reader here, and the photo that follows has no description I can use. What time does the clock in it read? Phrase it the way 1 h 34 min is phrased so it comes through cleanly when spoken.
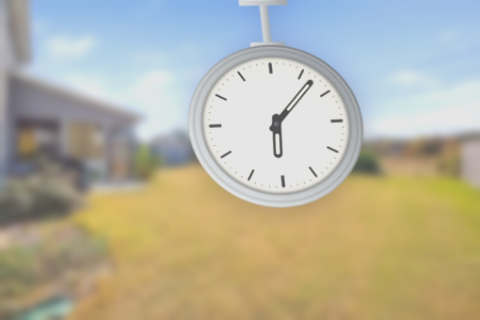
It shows 6 h 07 min
